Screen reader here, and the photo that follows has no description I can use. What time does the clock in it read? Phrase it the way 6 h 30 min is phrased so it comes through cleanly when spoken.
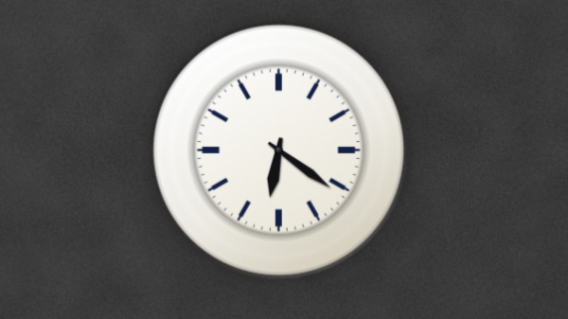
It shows 6 h 21 min
